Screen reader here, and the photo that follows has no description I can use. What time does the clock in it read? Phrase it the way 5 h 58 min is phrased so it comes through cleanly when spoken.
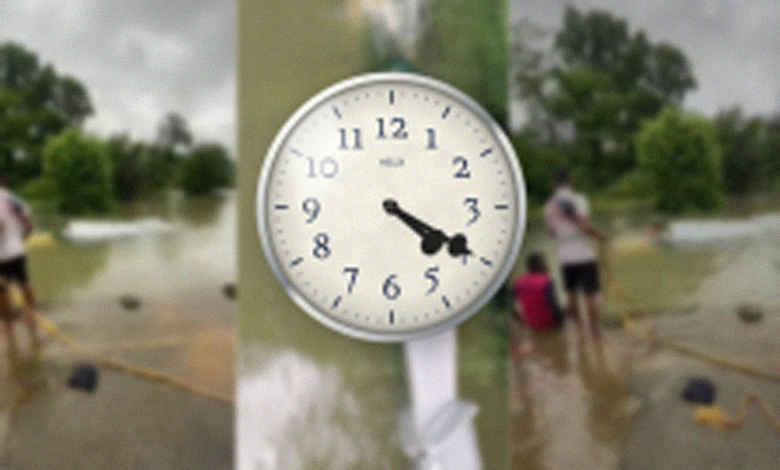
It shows 4 h 20 min
